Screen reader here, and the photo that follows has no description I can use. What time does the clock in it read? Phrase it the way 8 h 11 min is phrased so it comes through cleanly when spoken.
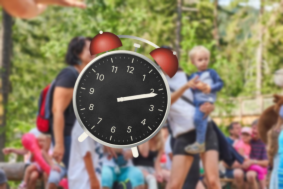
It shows 2 h 11 min
